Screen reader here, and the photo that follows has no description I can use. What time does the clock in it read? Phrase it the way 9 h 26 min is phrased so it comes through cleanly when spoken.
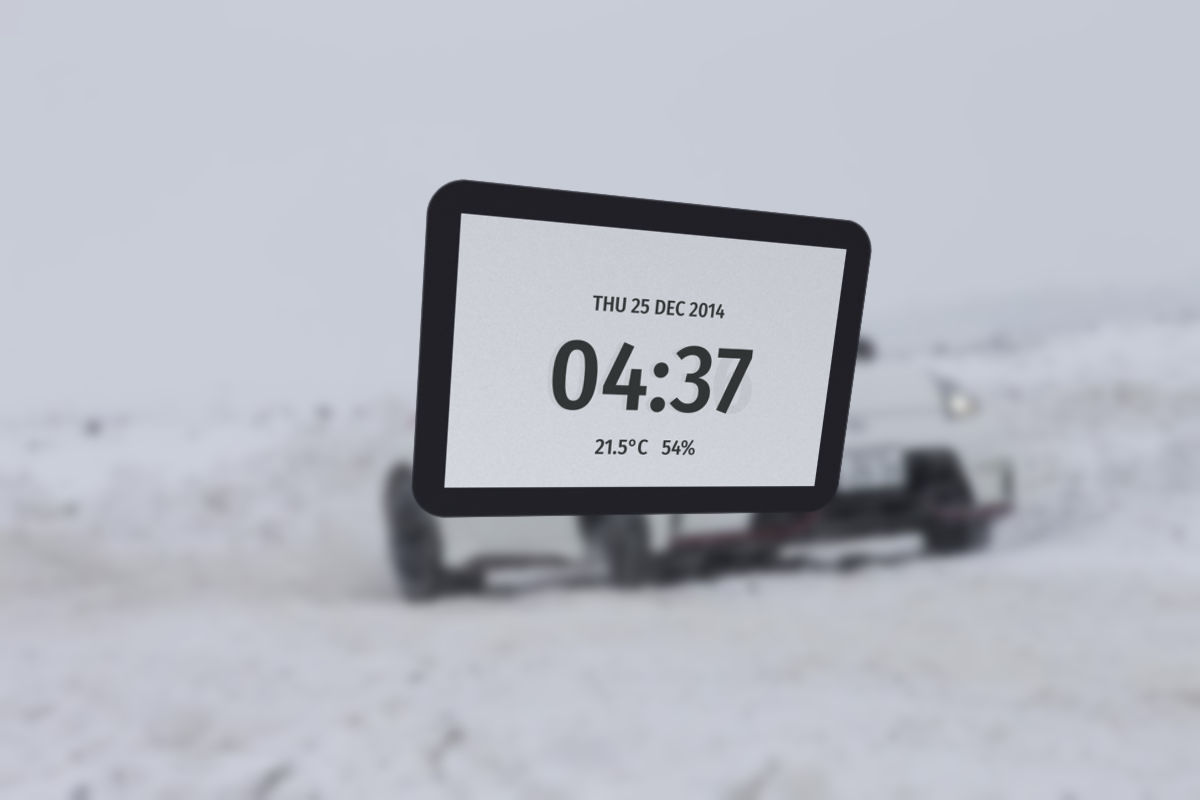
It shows 4 h 37 min
